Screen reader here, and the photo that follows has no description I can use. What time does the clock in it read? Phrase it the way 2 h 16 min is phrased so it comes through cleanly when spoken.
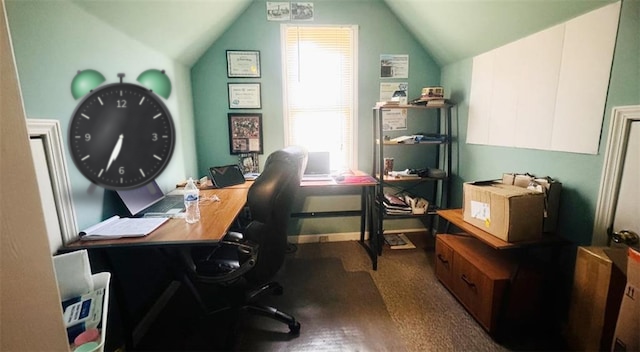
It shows 6 h 34 min
